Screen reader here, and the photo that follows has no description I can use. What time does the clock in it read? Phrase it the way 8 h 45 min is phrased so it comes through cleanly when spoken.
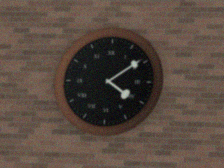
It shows 4 h 09 min
